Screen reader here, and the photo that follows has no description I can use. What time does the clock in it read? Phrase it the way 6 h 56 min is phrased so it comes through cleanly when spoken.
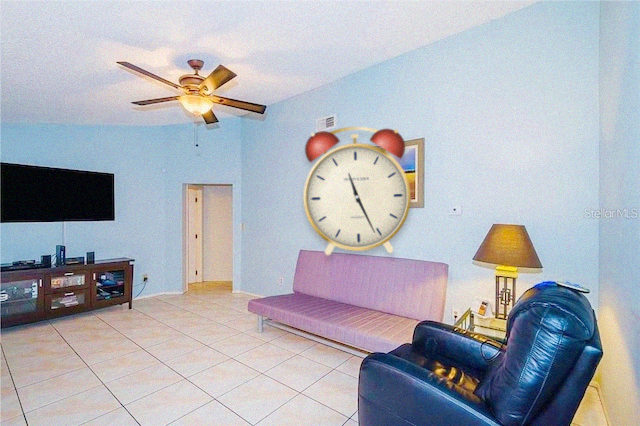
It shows 11 h 26 min
